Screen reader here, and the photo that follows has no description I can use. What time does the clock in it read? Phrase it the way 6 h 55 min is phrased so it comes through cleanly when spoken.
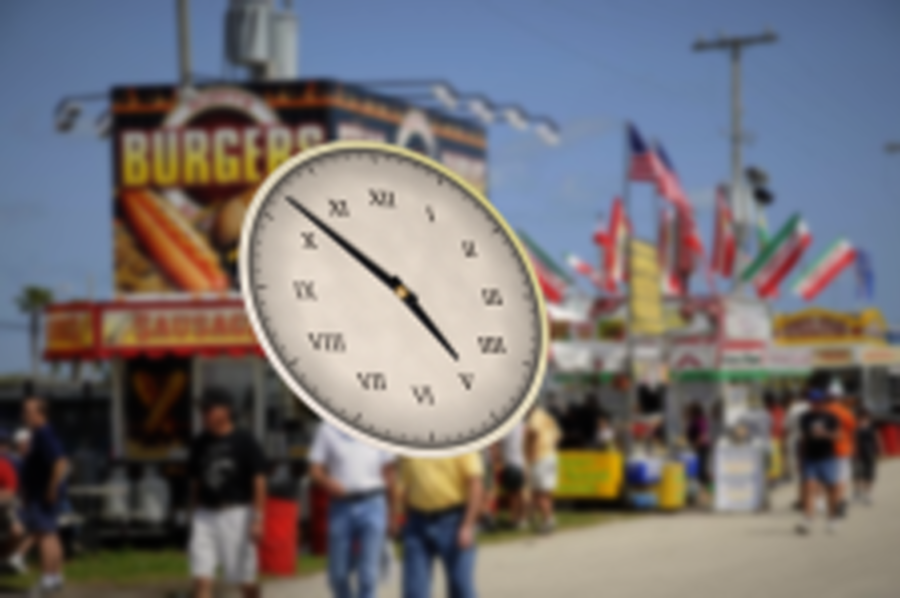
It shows 4 h 52 min
